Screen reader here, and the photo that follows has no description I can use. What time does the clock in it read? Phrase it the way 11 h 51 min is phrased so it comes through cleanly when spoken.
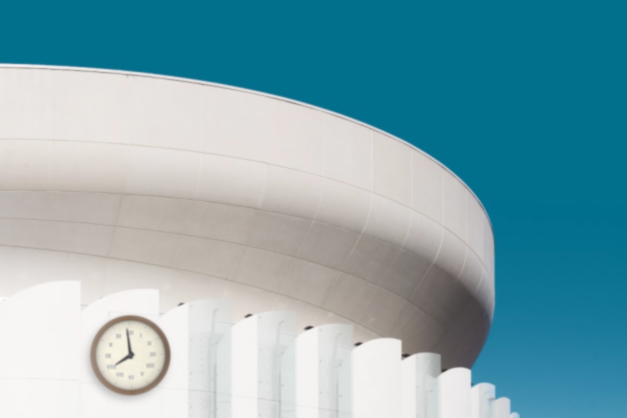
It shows 7 h 59 min
